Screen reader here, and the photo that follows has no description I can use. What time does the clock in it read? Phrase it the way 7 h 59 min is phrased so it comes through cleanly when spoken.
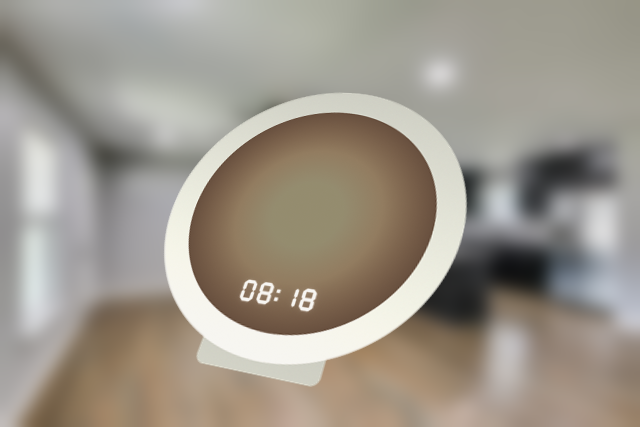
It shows 8 h 18 min
